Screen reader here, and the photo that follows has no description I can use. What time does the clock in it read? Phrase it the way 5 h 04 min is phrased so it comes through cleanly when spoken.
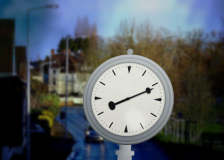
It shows 8 h 11 min
